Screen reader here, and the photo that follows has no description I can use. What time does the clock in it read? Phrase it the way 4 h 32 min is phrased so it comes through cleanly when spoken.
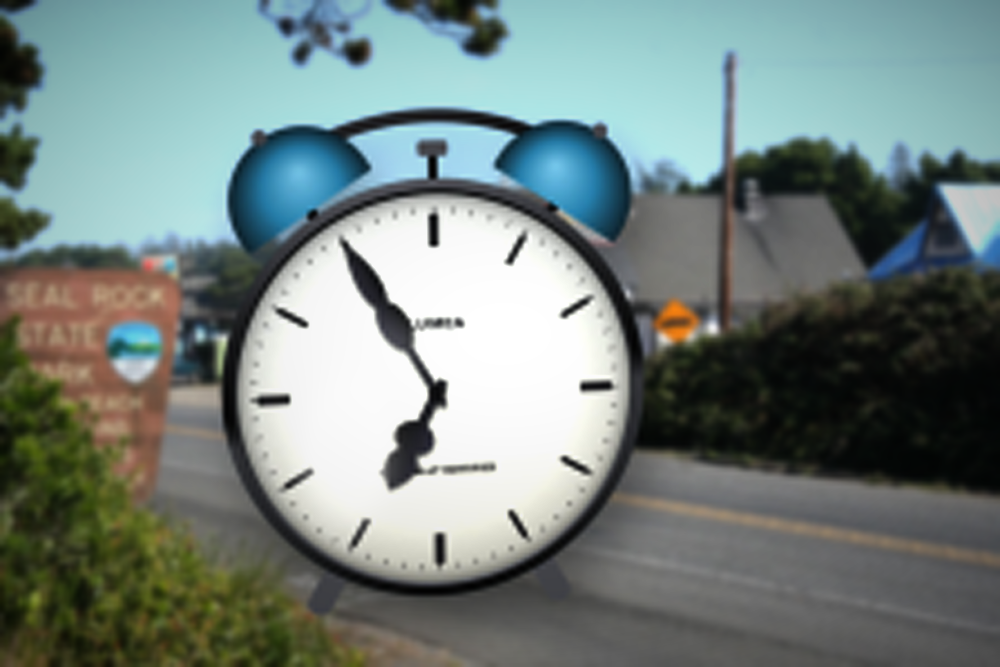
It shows 6 h 55 min
